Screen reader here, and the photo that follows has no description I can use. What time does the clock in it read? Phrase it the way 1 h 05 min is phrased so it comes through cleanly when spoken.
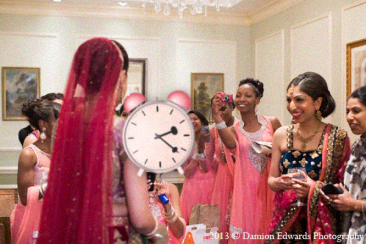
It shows 2 h 22 min
